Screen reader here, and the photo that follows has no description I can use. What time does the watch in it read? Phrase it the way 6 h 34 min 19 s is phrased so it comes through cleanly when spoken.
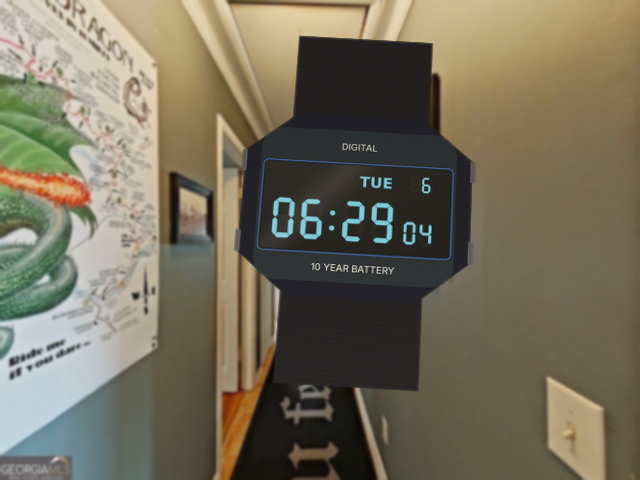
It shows 6 h 29 min 04 s
